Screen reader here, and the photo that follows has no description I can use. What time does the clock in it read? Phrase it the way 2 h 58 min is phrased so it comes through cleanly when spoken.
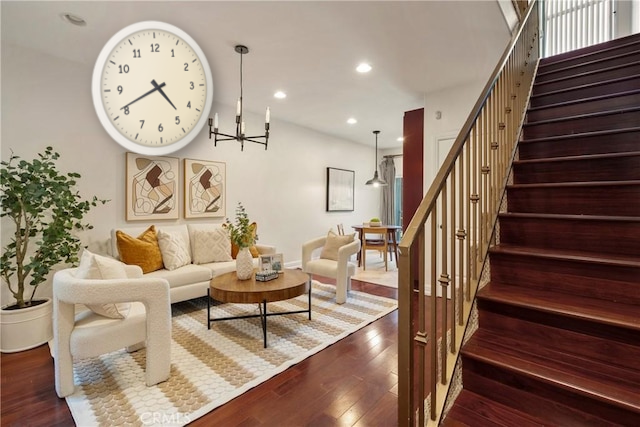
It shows 4 h 41 min
